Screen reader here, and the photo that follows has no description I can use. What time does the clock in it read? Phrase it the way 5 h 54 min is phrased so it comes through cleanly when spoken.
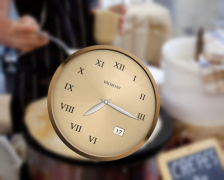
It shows 7 h 16 min
